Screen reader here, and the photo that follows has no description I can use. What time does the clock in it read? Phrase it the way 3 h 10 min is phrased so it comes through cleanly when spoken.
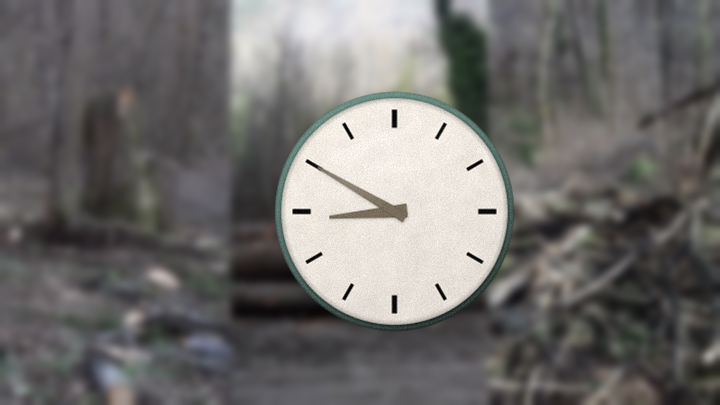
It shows 8 h 50 min
